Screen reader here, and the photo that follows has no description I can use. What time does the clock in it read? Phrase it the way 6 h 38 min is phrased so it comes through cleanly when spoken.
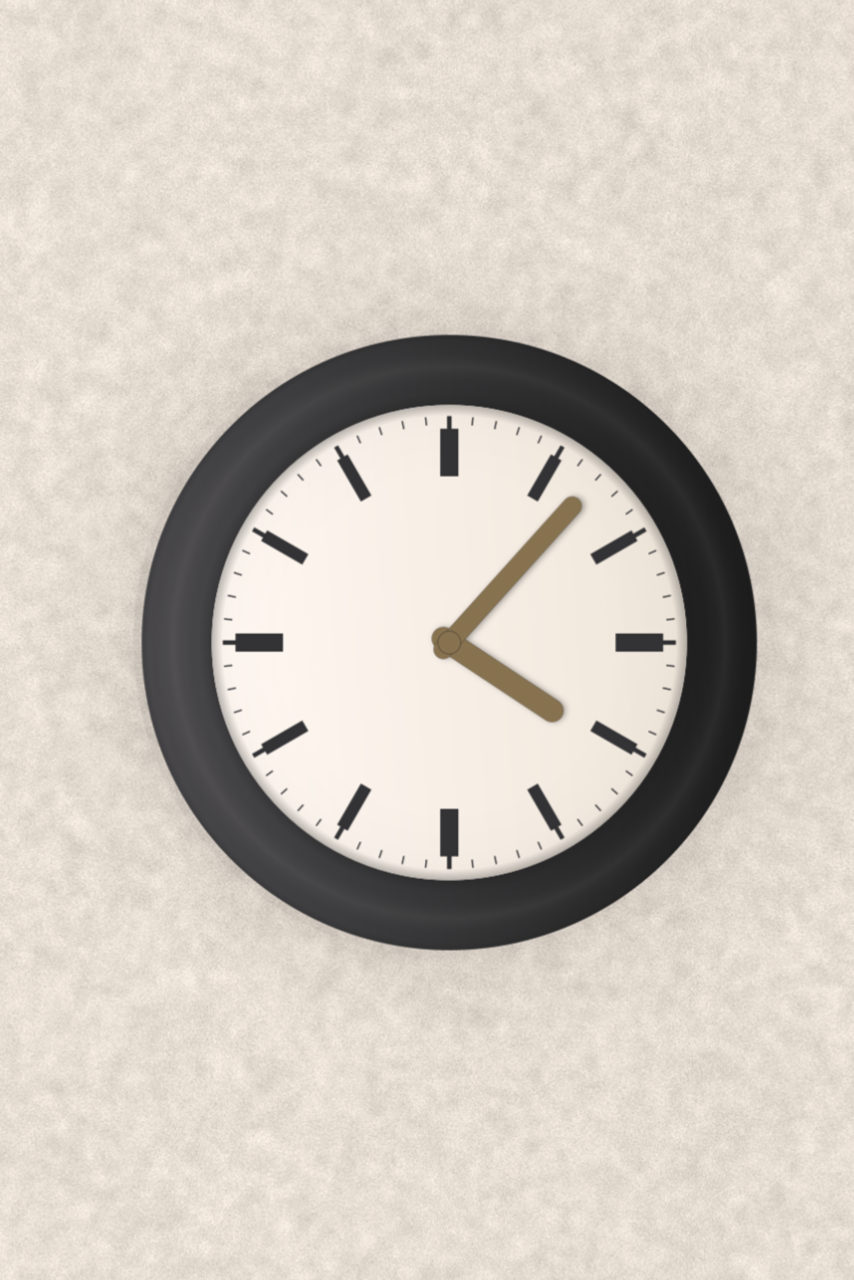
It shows 4 h 07 min
